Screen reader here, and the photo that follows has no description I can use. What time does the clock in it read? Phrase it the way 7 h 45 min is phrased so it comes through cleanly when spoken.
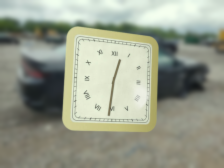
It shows 12 h 31 min
